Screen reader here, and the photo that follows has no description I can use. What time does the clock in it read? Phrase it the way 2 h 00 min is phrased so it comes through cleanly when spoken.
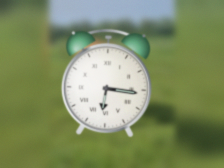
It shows 6 h 16 min
